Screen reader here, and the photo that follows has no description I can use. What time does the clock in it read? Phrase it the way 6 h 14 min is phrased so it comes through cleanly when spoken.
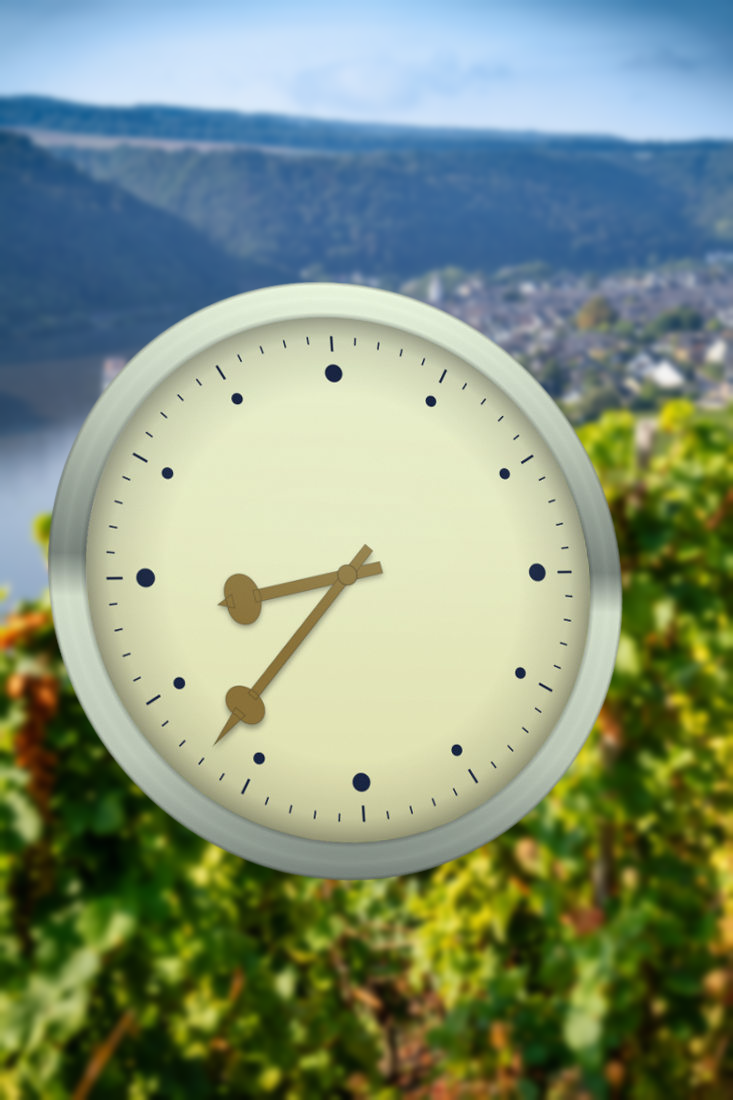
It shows 8 h 37 min
